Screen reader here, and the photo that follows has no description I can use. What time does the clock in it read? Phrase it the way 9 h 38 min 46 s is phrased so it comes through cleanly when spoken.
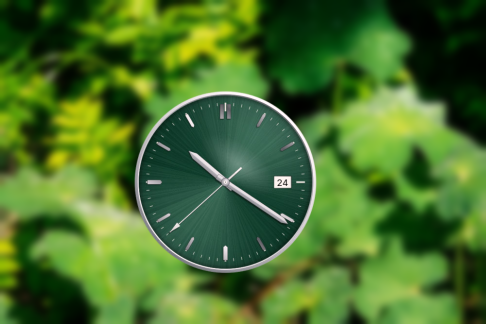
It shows 10 h 20 min 38 s
